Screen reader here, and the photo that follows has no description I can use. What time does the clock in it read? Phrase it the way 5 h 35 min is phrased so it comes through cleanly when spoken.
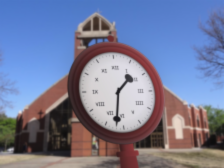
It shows 1 h 32 min
